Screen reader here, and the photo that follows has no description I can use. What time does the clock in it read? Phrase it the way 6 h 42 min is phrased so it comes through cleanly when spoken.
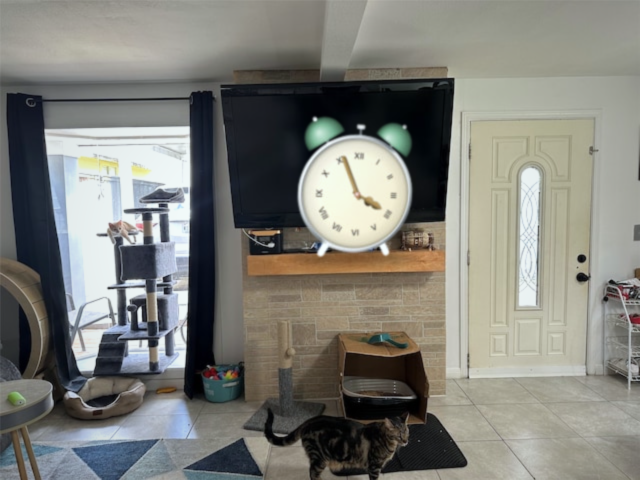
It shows 3 h 56 min
